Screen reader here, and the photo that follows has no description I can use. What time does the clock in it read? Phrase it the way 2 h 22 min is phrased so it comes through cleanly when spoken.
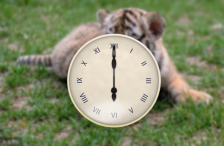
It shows 6 h 00 min
